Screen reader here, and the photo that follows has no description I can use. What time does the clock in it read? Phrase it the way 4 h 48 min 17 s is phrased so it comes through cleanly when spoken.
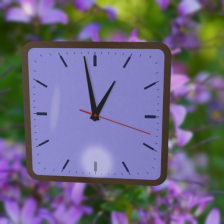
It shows 12 h 58 min 18 s
